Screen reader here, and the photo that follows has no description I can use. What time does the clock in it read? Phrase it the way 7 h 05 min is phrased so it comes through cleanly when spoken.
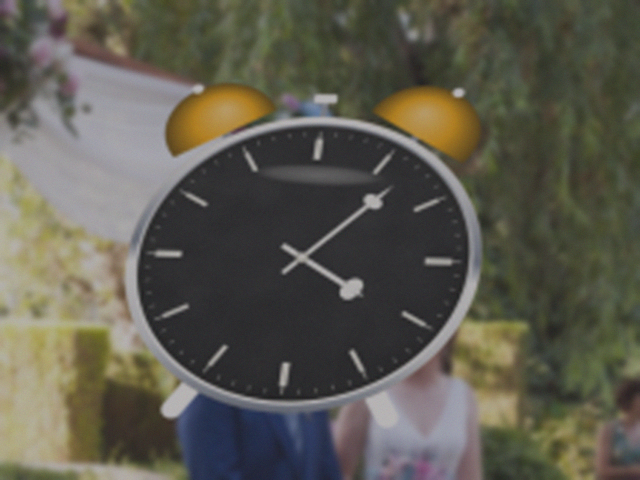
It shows 4 h 07 min
